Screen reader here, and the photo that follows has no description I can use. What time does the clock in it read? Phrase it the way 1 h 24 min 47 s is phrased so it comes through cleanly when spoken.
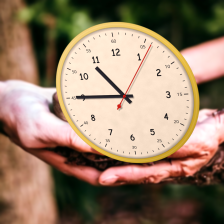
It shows 10 h 45 min 06 s
